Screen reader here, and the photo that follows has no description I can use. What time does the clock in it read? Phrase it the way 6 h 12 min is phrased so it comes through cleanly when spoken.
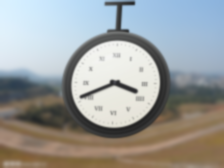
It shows 3 h 41 min
